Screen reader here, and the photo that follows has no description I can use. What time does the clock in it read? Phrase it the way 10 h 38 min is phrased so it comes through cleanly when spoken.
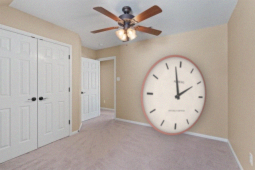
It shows 1 h 58 min
